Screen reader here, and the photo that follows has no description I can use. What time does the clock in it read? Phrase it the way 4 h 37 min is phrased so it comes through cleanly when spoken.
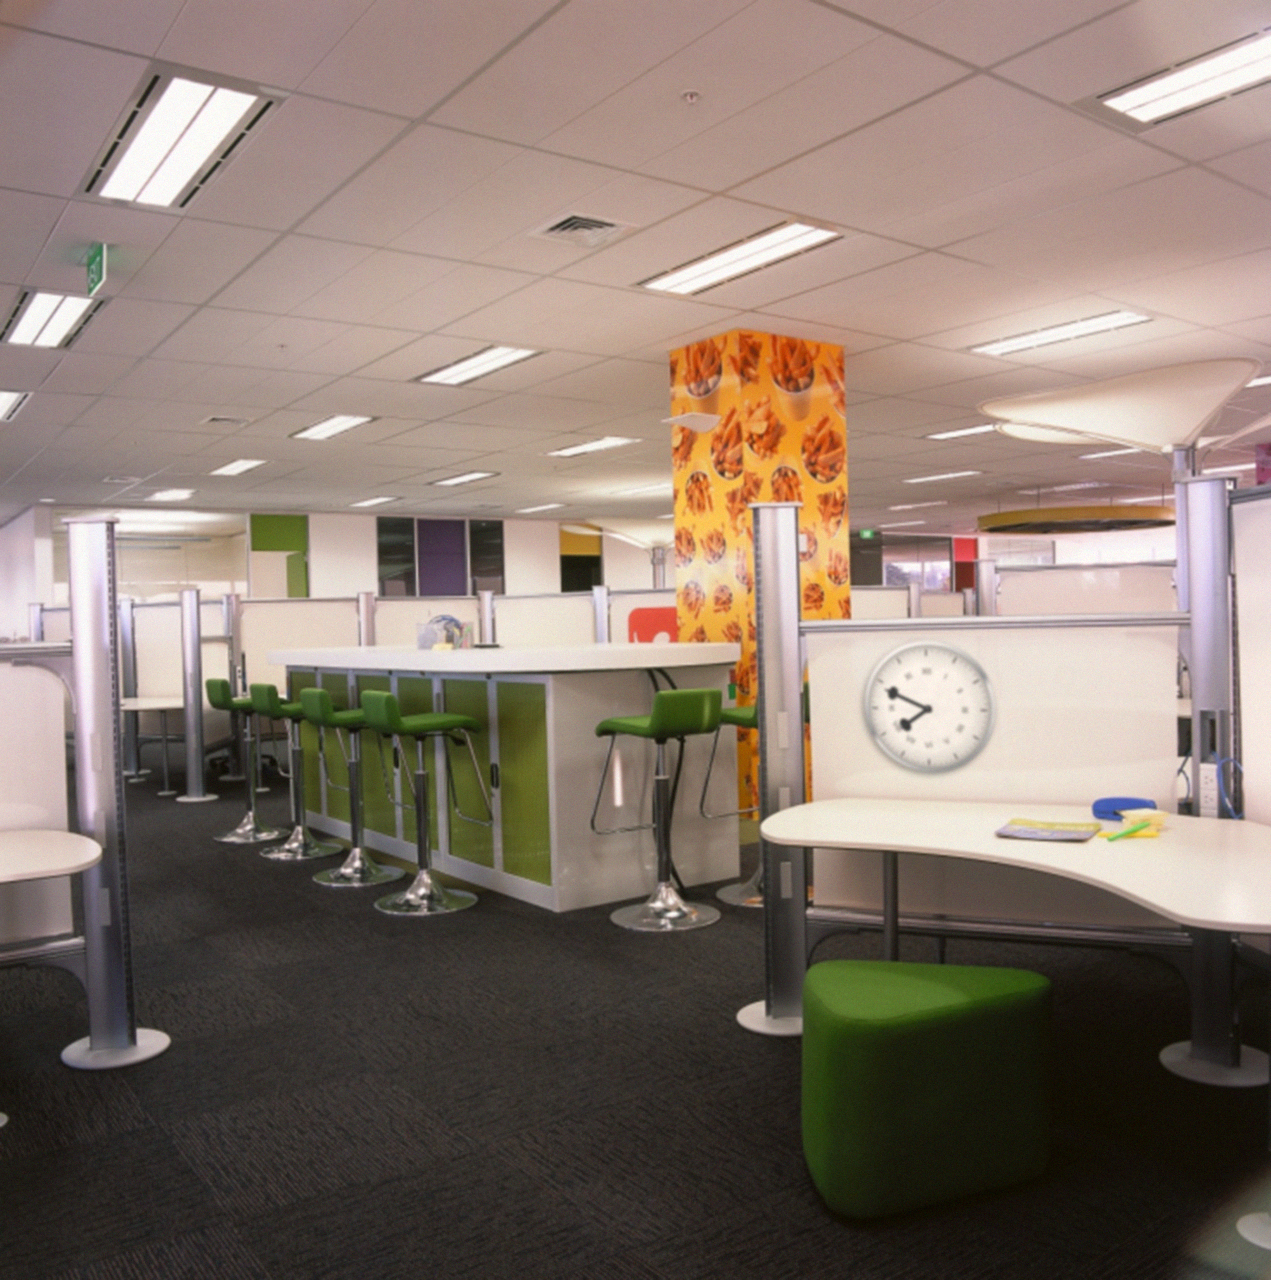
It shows 7 h 49 min
